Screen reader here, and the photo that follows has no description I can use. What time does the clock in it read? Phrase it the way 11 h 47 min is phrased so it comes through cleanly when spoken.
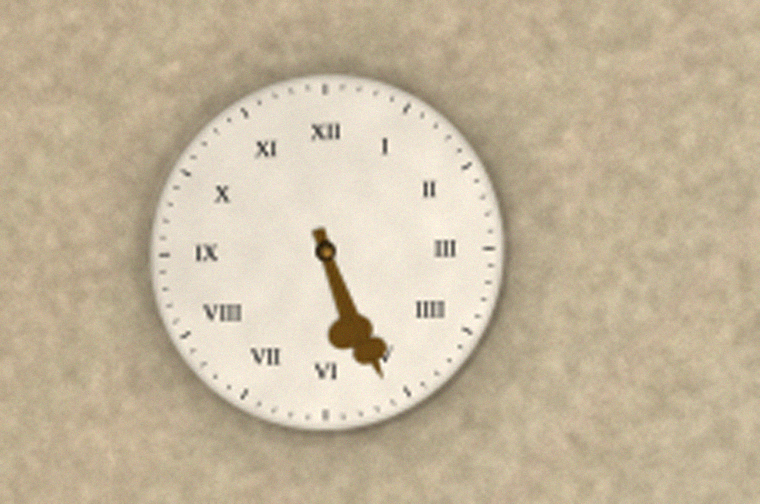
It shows 5 h 26 min
